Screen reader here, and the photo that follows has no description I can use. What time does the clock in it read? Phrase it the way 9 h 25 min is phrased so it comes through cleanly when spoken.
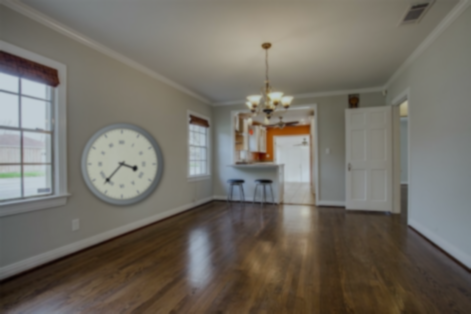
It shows 3 h 37 min
